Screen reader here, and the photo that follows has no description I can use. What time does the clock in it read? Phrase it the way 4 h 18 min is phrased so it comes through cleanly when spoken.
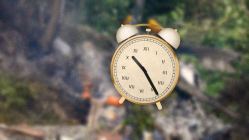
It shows 10 h 24 min
